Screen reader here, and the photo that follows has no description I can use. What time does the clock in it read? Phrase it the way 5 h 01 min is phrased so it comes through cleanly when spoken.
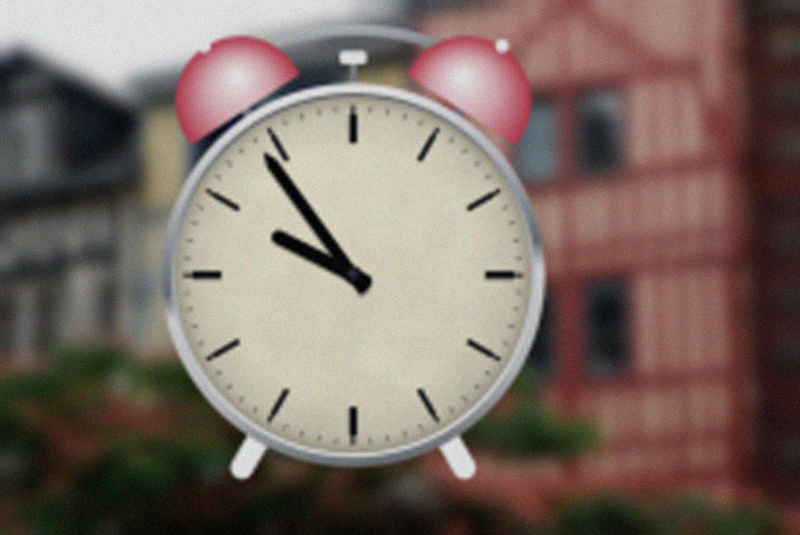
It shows 9 h 54 min
